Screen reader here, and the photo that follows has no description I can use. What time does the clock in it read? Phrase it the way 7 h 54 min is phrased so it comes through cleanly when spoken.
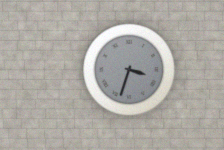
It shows 3 h 33 min
